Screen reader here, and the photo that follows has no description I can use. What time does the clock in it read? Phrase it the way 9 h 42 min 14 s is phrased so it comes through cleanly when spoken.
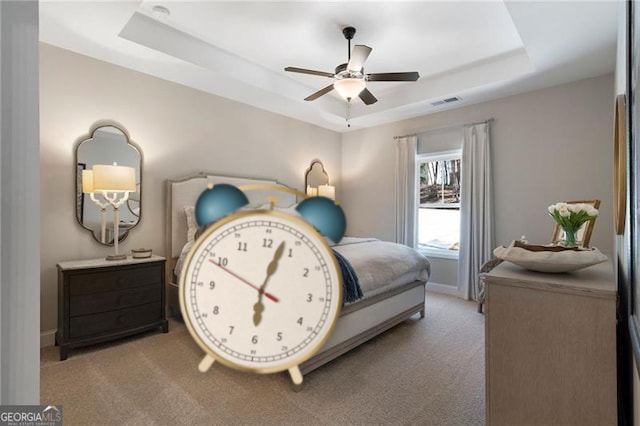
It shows 6 h 02 min 49 s
